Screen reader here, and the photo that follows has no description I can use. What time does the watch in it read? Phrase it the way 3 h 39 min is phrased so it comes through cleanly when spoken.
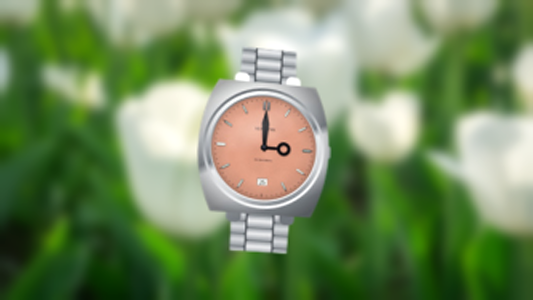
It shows 3 h 00 min
